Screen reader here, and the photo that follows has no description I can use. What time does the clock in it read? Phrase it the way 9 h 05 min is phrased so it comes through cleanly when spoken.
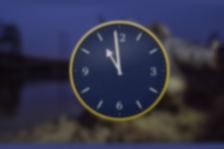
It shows 10 h 59 min
